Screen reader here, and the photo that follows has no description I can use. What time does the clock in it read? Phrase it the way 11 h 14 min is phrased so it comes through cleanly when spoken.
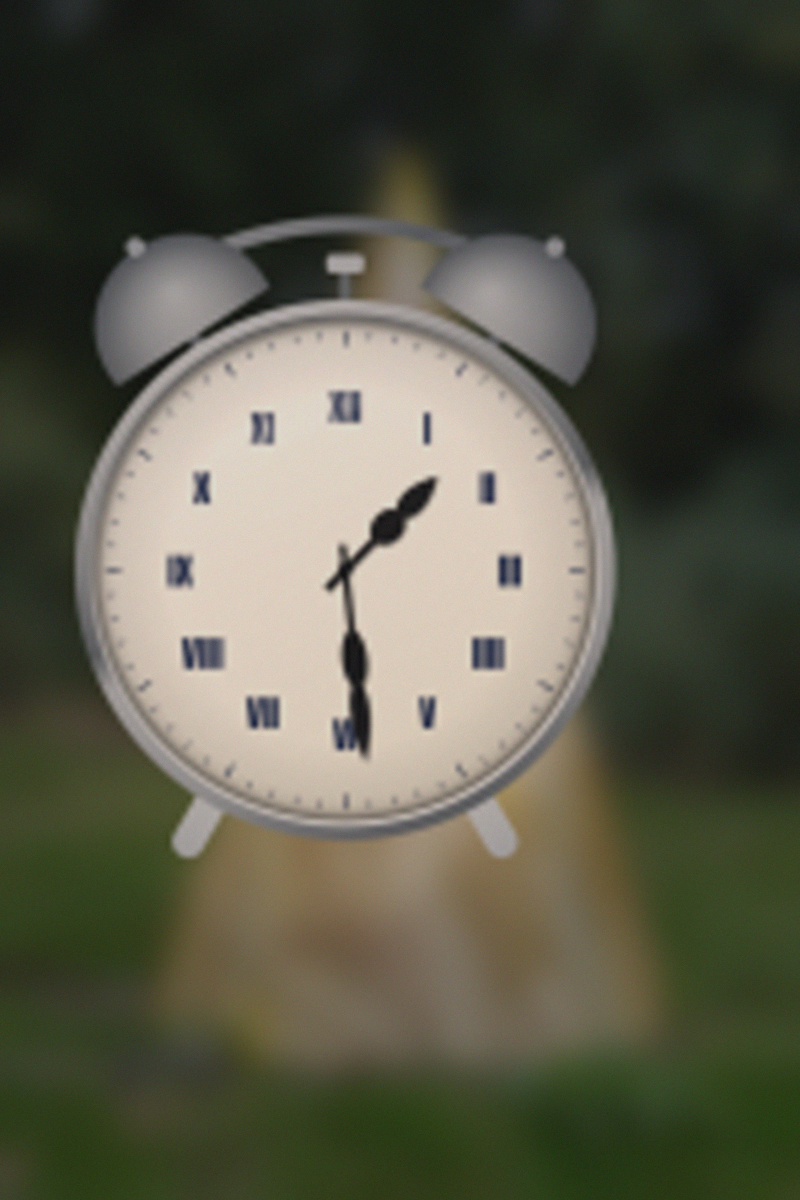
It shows 1 h 29 min
